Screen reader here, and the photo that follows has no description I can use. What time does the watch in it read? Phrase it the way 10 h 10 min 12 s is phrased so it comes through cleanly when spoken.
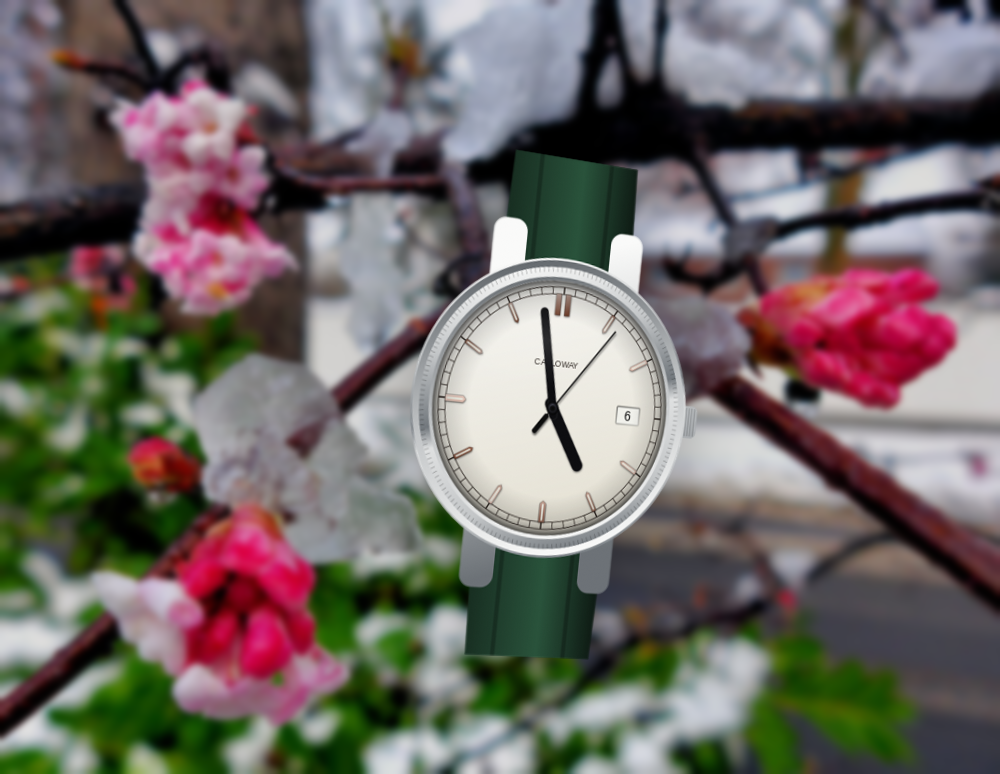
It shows 4 h 58 min 06 s
